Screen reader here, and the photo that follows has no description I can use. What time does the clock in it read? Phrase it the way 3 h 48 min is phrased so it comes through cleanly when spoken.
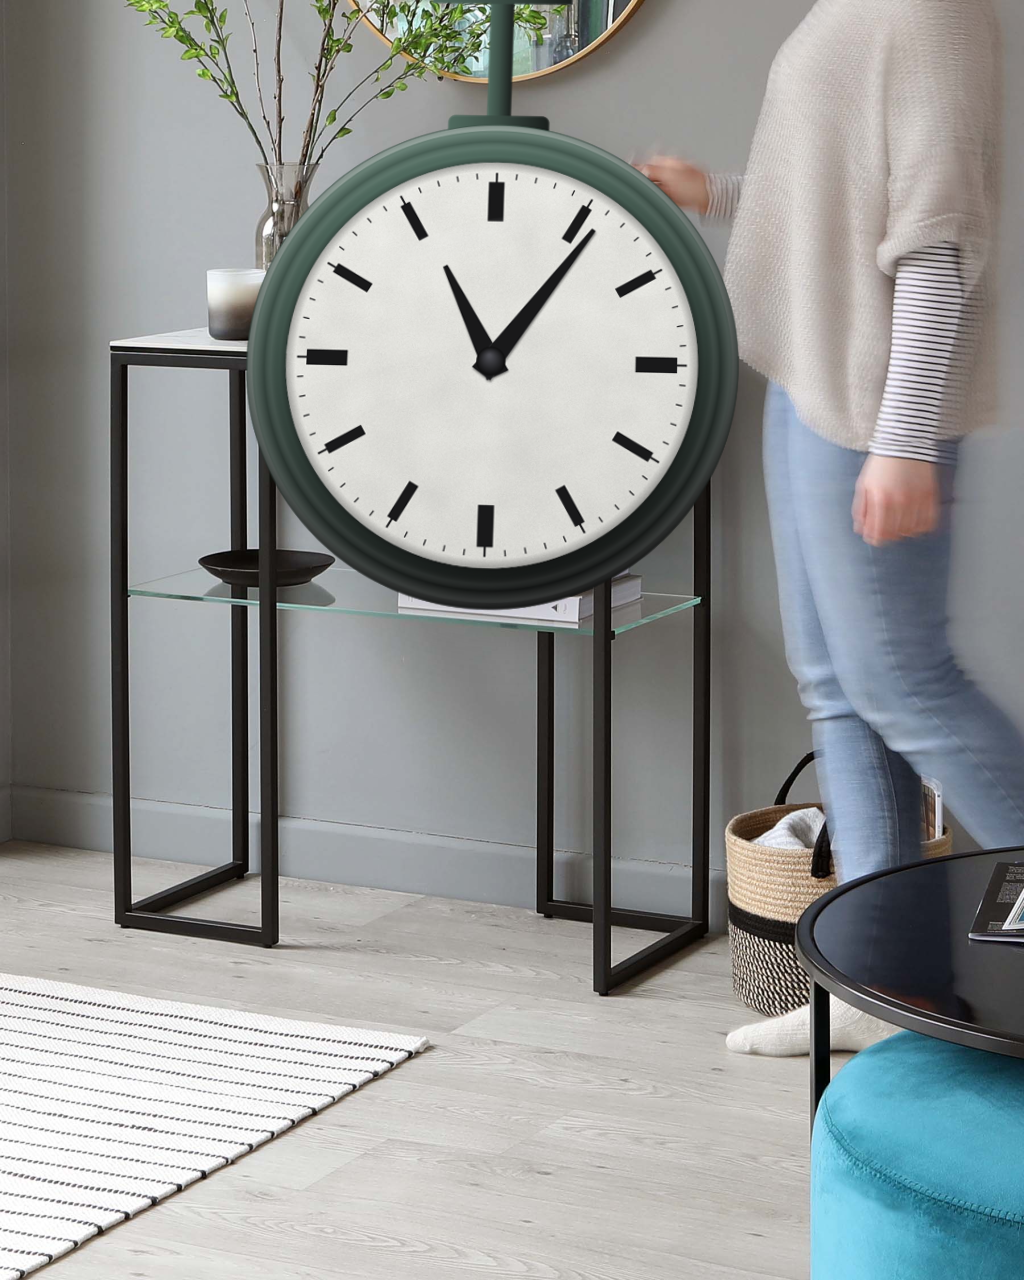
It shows 11 h 06 min
